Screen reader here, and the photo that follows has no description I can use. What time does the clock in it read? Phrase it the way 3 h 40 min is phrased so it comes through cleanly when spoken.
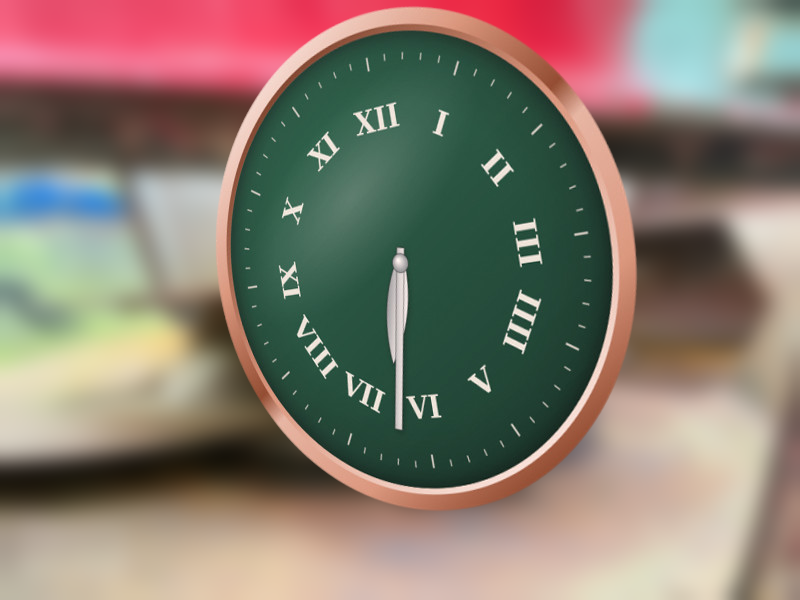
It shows 6 h 32 min
